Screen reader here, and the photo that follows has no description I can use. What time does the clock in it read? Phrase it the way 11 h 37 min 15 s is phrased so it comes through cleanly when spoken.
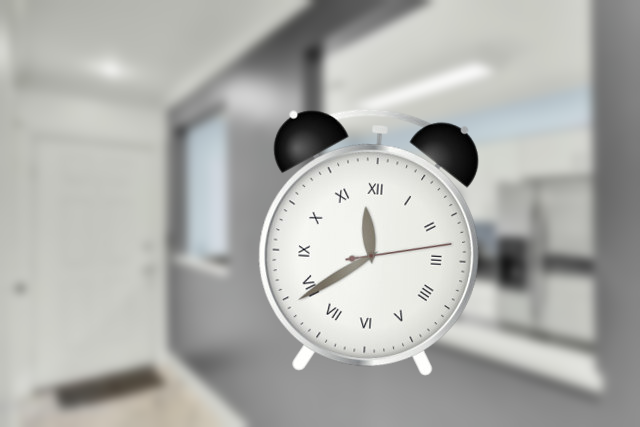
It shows 11 h 39 min 13 s
